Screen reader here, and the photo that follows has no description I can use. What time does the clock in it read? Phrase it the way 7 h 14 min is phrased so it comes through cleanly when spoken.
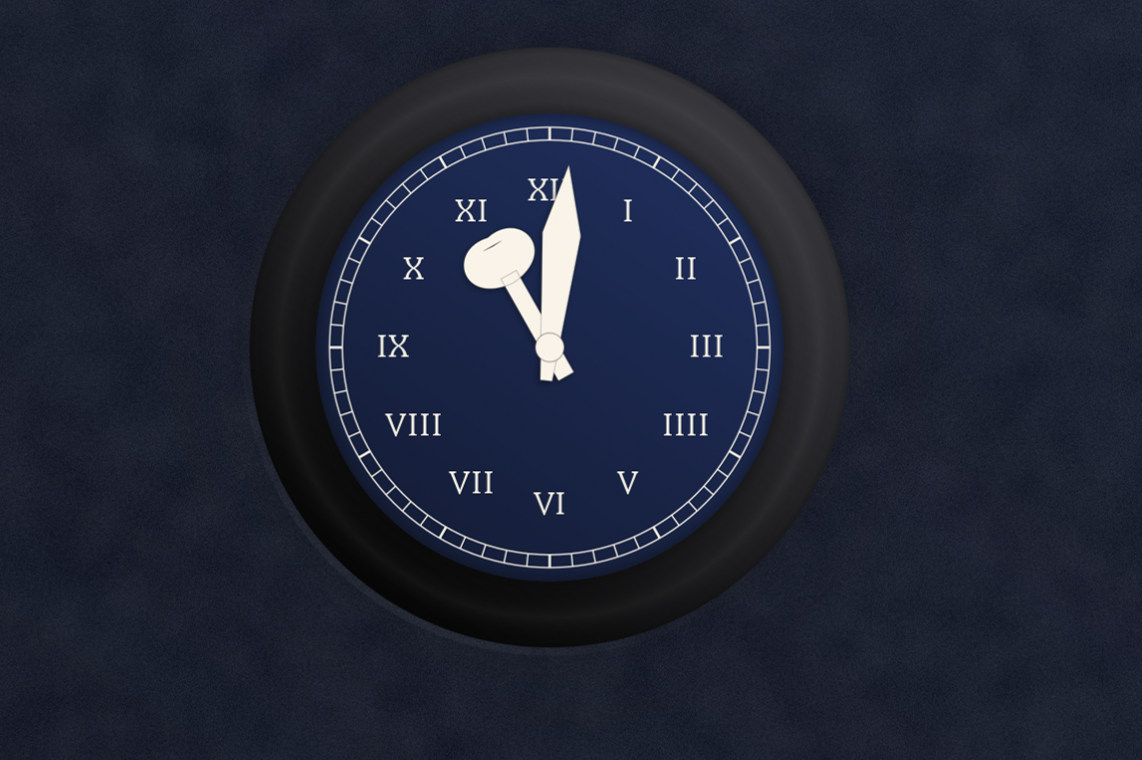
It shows 11 h 01 min
